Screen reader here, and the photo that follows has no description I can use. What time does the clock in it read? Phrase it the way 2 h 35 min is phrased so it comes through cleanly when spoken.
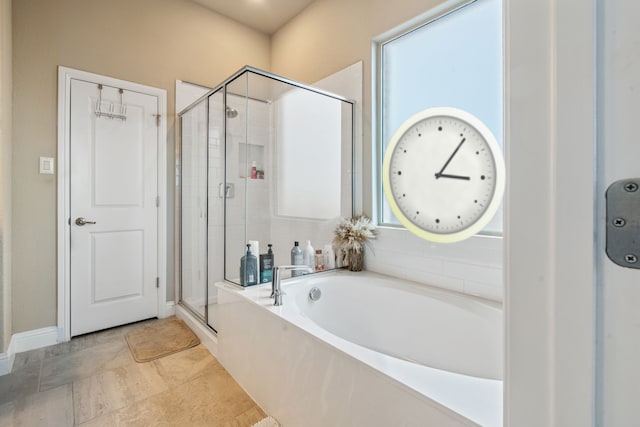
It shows 3 h 06 min
